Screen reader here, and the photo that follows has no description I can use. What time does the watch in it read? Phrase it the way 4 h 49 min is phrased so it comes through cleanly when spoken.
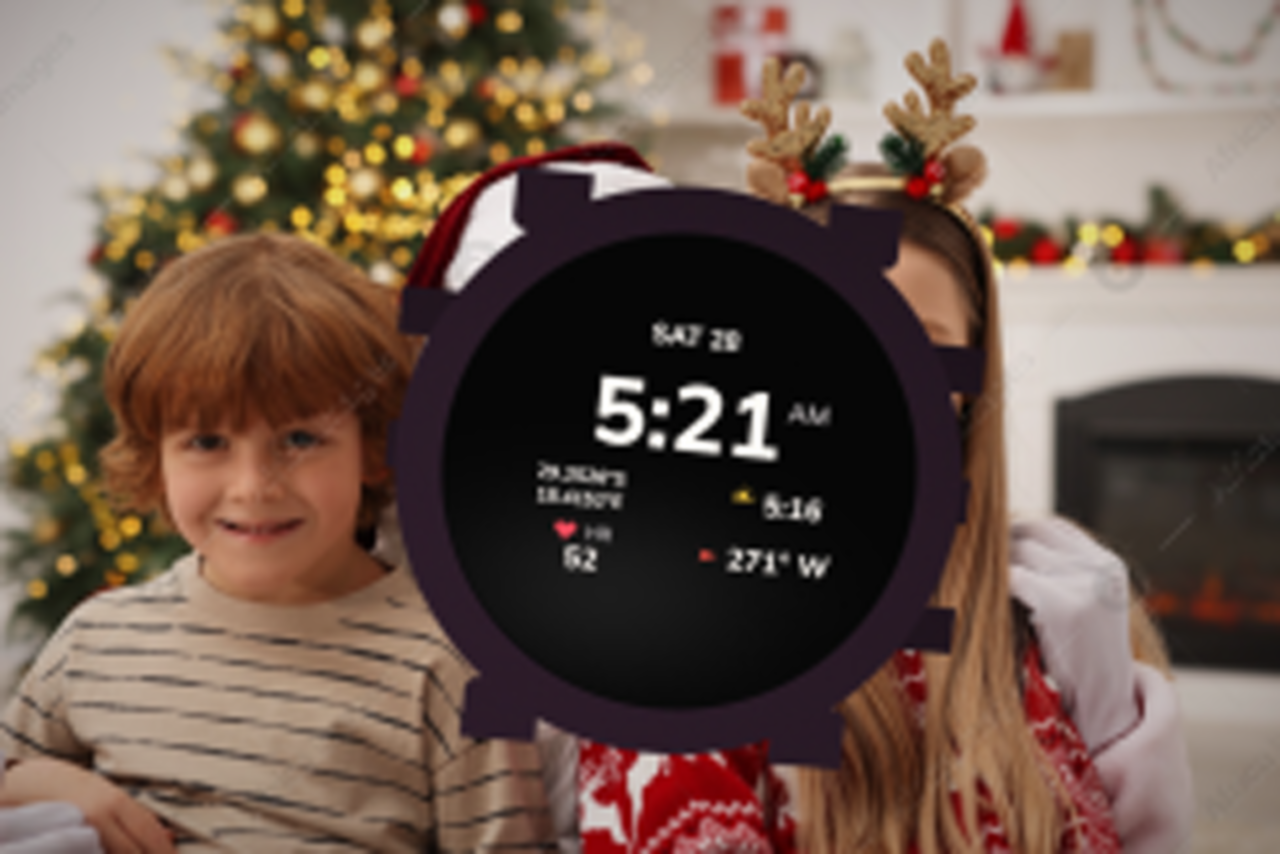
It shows 5 h 21 min
